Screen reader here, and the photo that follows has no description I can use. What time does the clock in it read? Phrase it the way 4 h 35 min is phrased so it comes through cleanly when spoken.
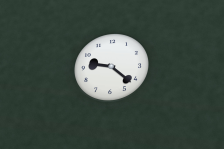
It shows 9 h 22 min
